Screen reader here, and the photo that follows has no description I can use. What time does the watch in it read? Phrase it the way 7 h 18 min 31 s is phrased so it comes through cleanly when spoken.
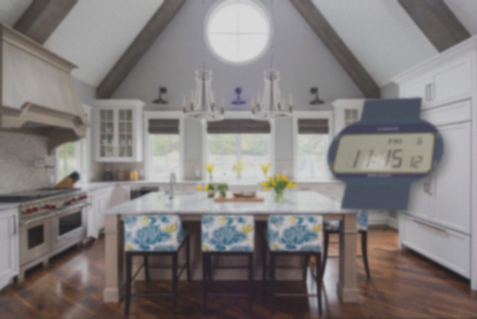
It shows 11 h 15 min 12 s
